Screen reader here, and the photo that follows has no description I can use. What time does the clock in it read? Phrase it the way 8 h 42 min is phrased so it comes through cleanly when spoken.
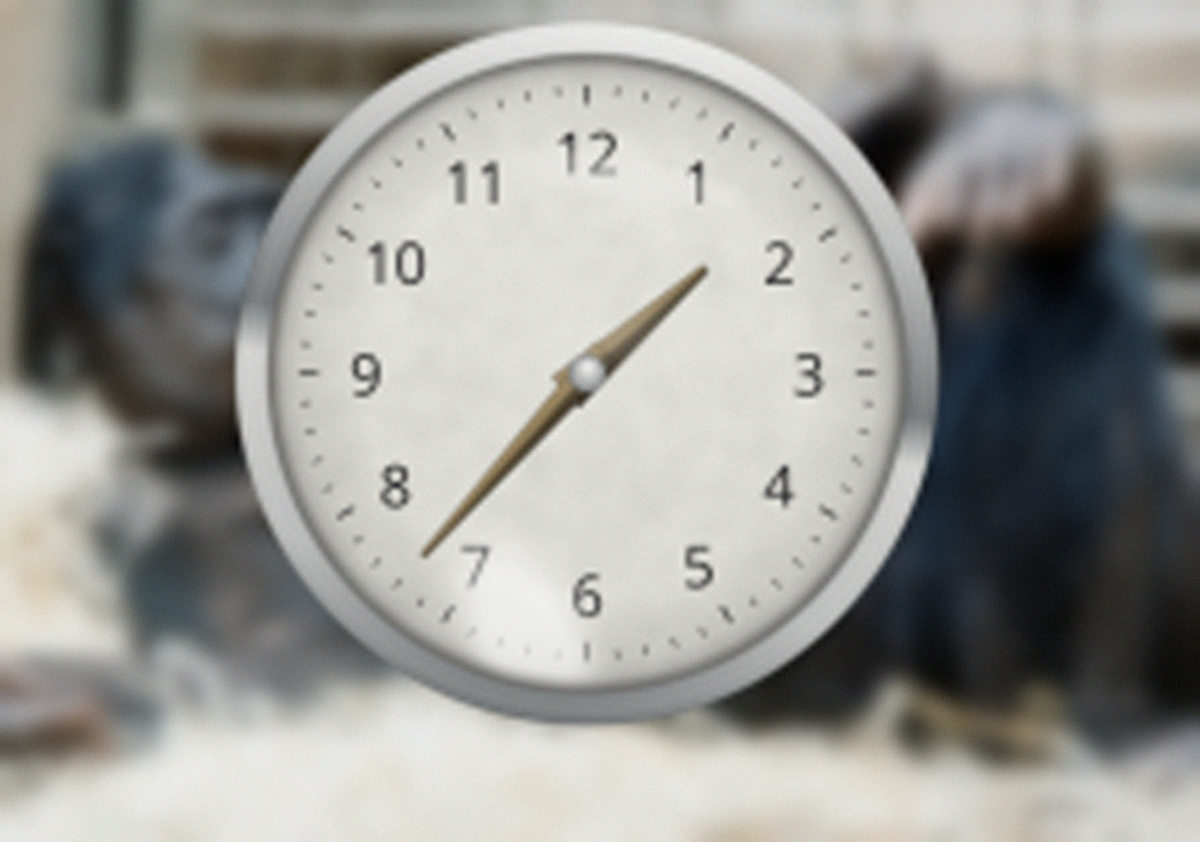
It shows 1 h 37 min
